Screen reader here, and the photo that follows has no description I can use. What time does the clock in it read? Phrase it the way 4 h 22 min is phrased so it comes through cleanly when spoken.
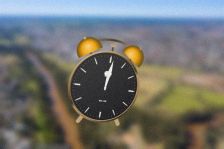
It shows 12 h 01 min
